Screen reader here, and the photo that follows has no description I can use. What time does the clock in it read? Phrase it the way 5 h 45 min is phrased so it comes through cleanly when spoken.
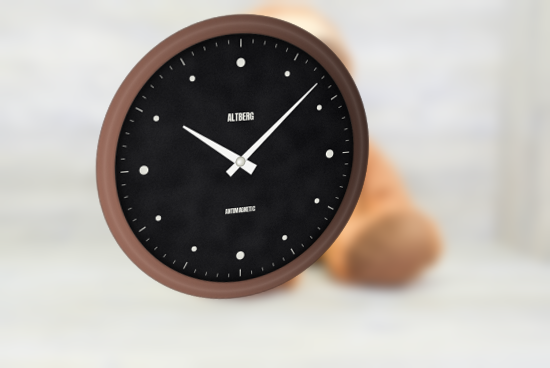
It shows 10 h 08 min
